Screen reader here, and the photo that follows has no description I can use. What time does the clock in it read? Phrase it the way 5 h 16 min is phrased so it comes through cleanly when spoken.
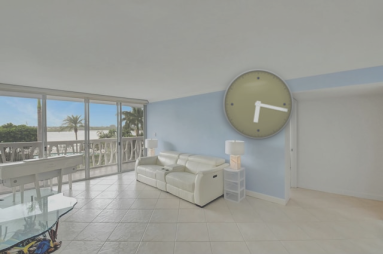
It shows 6 h 17 min
